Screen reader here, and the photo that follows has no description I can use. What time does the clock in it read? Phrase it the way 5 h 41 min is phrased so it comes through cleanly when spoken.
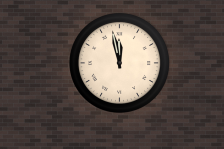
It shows 11 h 58 min
